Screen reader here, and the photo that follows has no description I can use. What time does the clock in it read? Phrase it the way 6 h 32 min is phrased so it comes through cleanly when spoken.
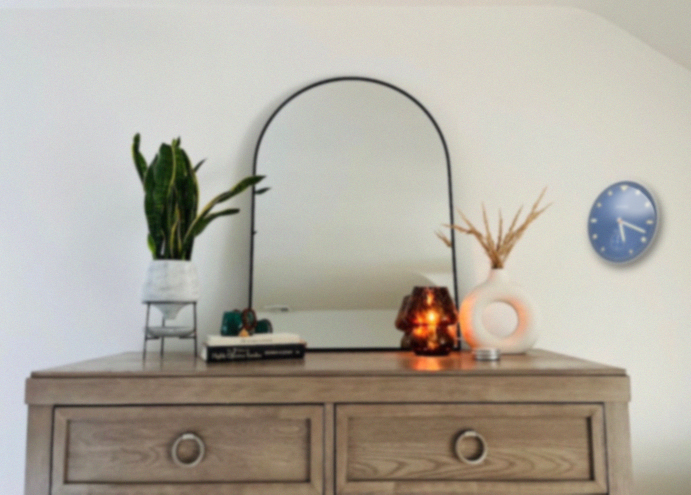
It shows 5 h 18 min
